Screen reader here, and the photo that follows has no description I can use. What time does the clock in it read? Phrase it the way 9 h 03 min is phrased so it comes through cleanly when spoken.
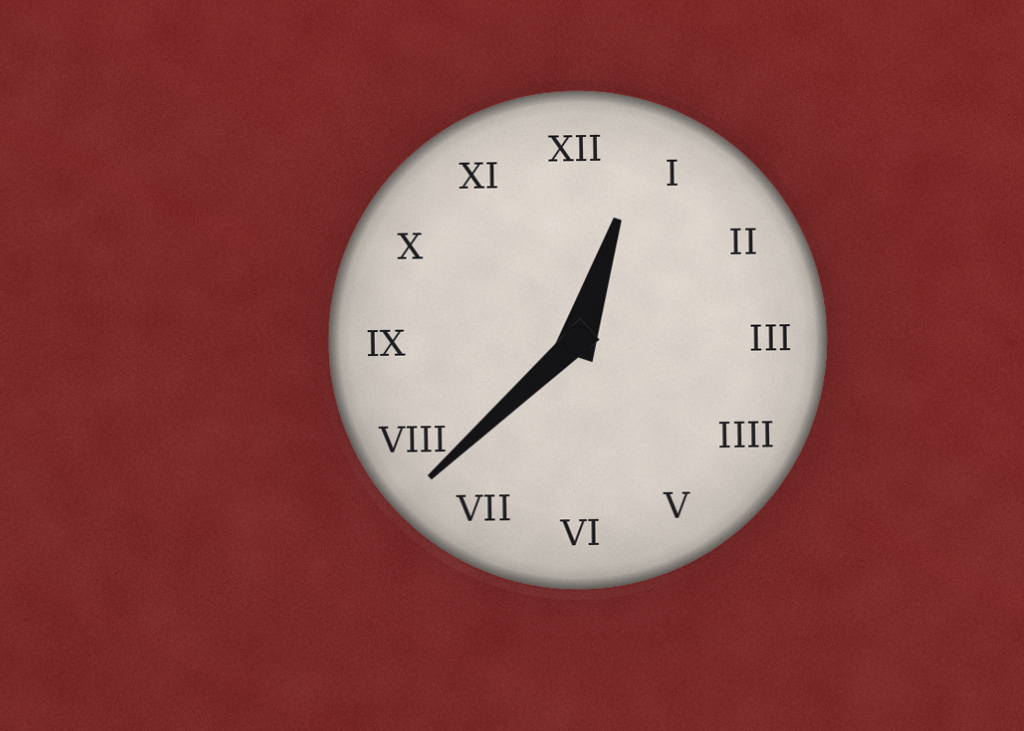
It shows 12 h 38 min
